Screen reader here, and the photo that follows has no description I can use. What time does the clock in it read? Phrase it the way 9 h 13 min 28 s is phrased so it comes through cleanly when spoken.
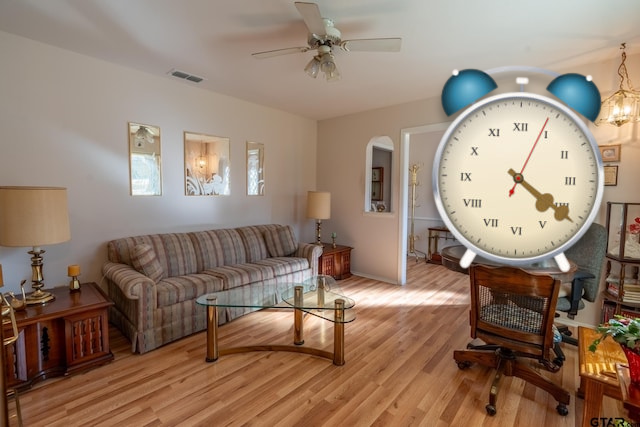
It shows 4 h 21 min 04 s
